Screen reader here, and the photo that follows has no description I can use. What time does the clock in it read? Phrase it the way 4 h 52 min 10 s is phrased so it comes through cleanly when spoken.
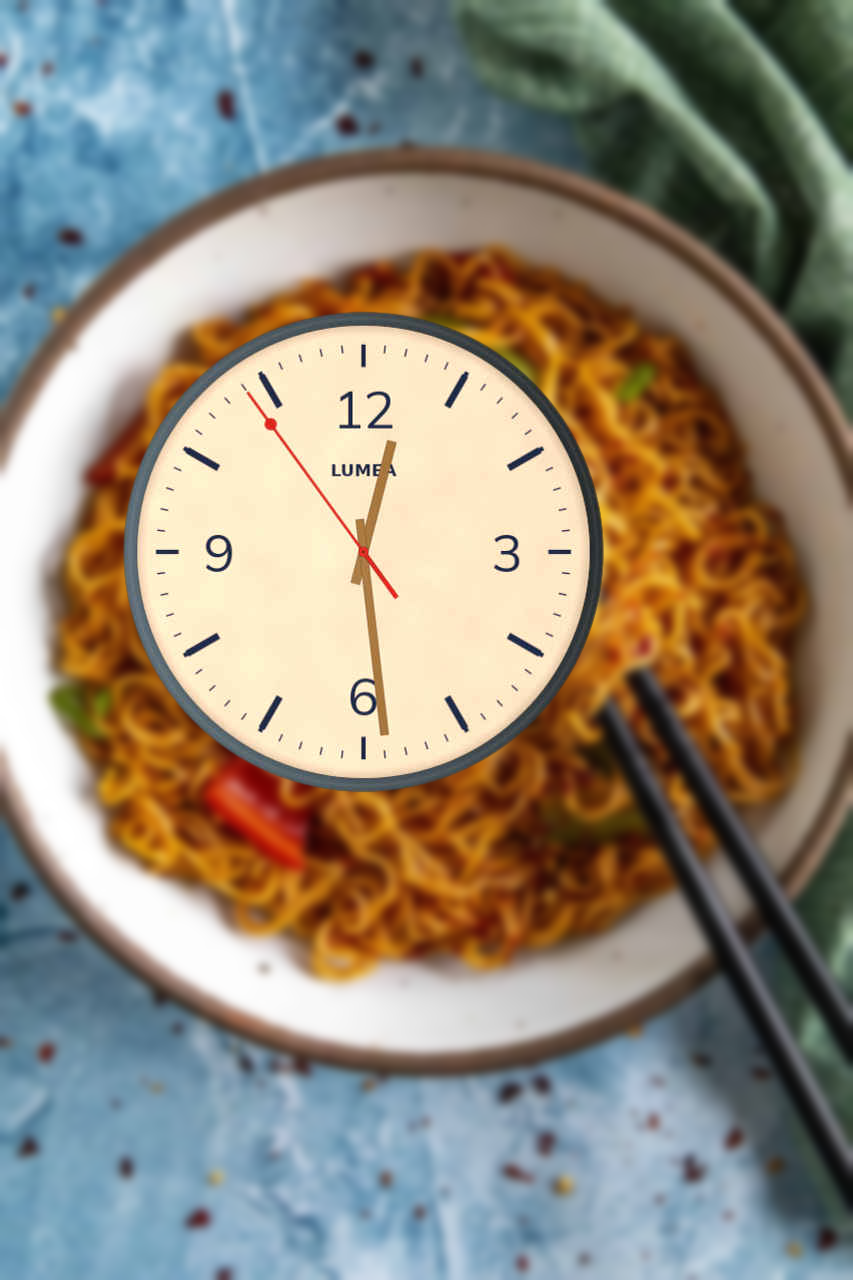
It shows 12 h 28 min 54 s
